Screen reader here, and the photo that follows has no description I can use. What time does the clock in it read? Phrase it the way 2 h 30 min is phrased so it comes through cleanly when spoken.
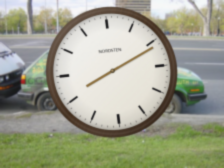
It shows 8 h 11 min
